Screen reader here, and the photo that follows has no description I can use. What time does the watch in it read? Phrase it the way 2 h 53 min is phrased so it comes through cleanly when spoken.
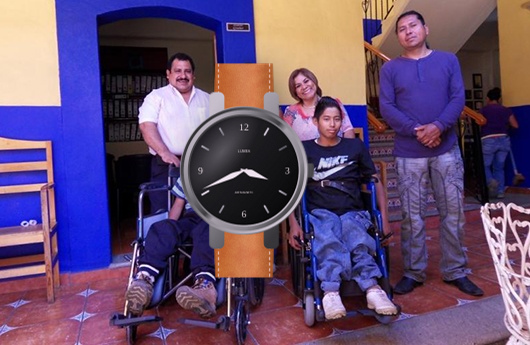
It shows 3 h 41 min
